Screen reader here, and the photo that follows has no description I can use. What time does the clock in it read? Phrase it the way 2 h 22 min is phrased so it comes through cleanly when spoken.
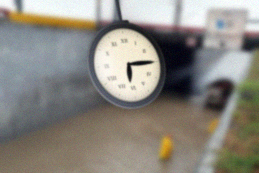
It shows 6 h 15 min
